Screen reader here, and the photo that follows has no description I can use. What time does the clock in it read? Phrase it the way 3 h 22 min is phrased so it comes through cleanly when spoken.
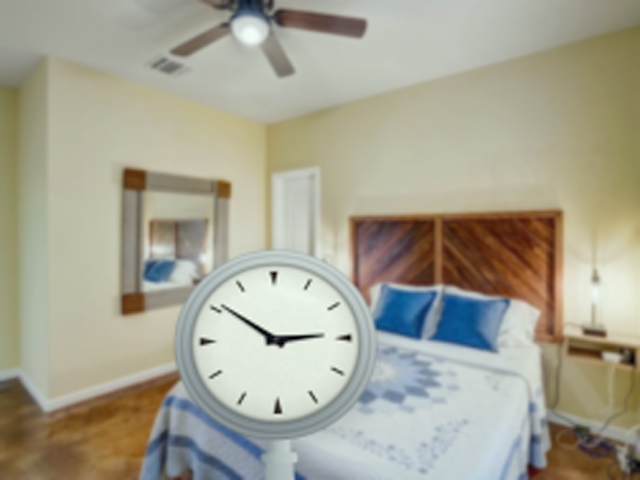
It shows 2 h 51 min
